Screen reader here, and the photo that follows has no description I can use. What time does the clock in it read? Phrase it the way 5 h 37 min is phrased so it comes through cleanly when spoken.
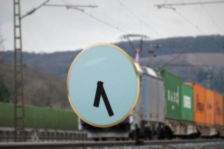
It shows 6 h 26 min
